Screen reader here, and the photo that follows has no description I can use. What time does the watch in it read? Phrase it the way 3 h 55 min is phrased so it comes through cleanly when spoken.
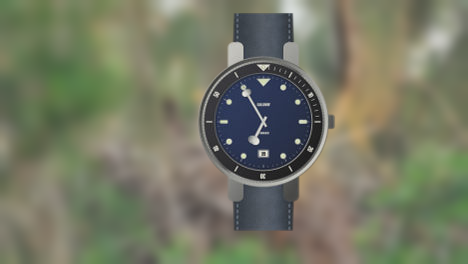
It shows 6 h 55 min
